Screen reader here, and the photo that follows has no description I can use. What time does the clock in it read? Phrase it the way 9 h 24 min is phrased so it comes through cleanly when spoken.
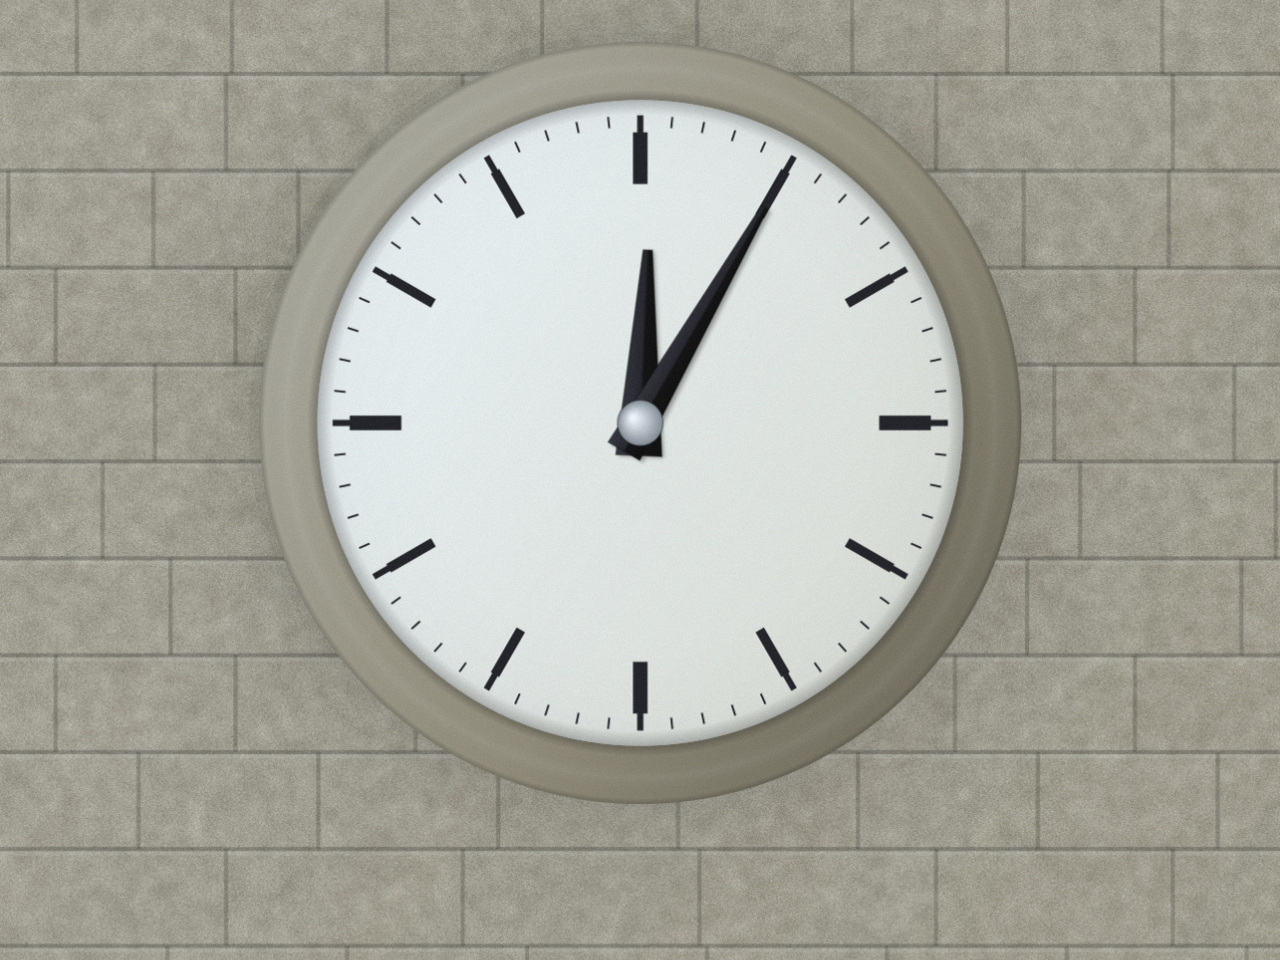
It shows 12 h 05 min
